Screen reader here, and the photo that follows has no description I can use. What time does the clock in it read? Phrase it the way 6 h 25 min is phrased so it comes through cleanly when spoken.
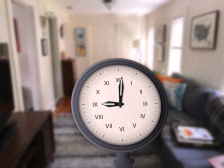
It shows 9 h 01 min
